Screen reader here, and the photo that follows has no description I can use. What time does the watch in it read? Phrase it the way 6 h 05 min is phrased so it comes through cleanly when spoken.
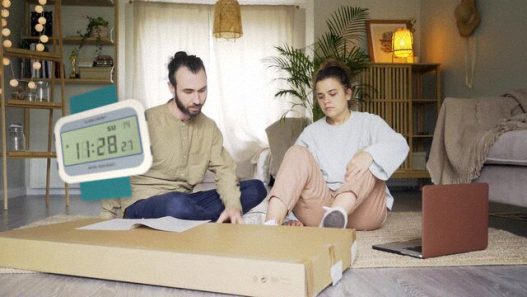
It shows 11 h 28 min
